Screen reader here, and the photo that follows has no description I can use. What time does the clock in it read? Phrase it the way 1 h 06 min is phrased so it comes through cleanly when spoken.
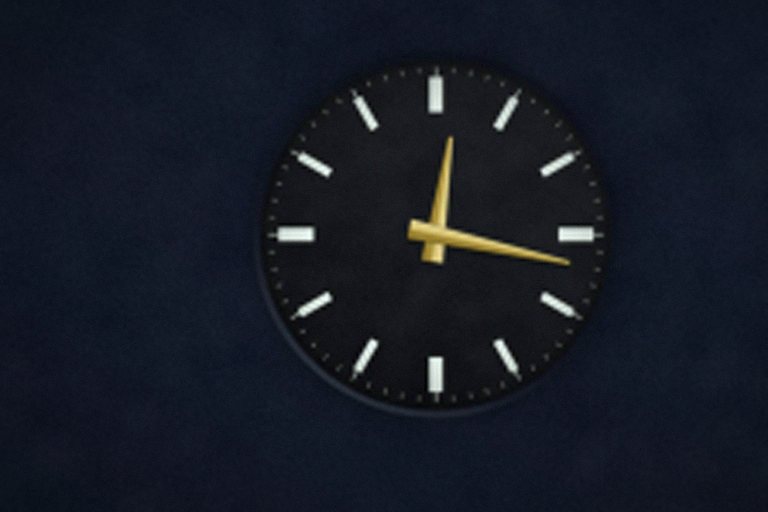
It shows 12 h 17 min
